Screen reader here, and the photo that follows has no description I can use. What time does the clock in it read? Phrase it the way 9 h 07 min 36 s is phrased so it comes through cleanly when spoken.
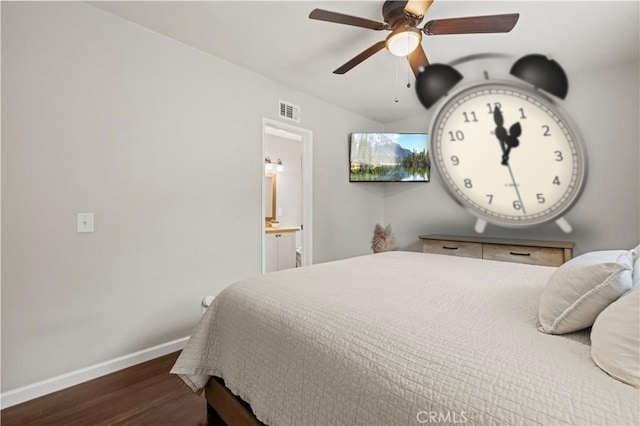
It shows 1 h 00 min 29 s
